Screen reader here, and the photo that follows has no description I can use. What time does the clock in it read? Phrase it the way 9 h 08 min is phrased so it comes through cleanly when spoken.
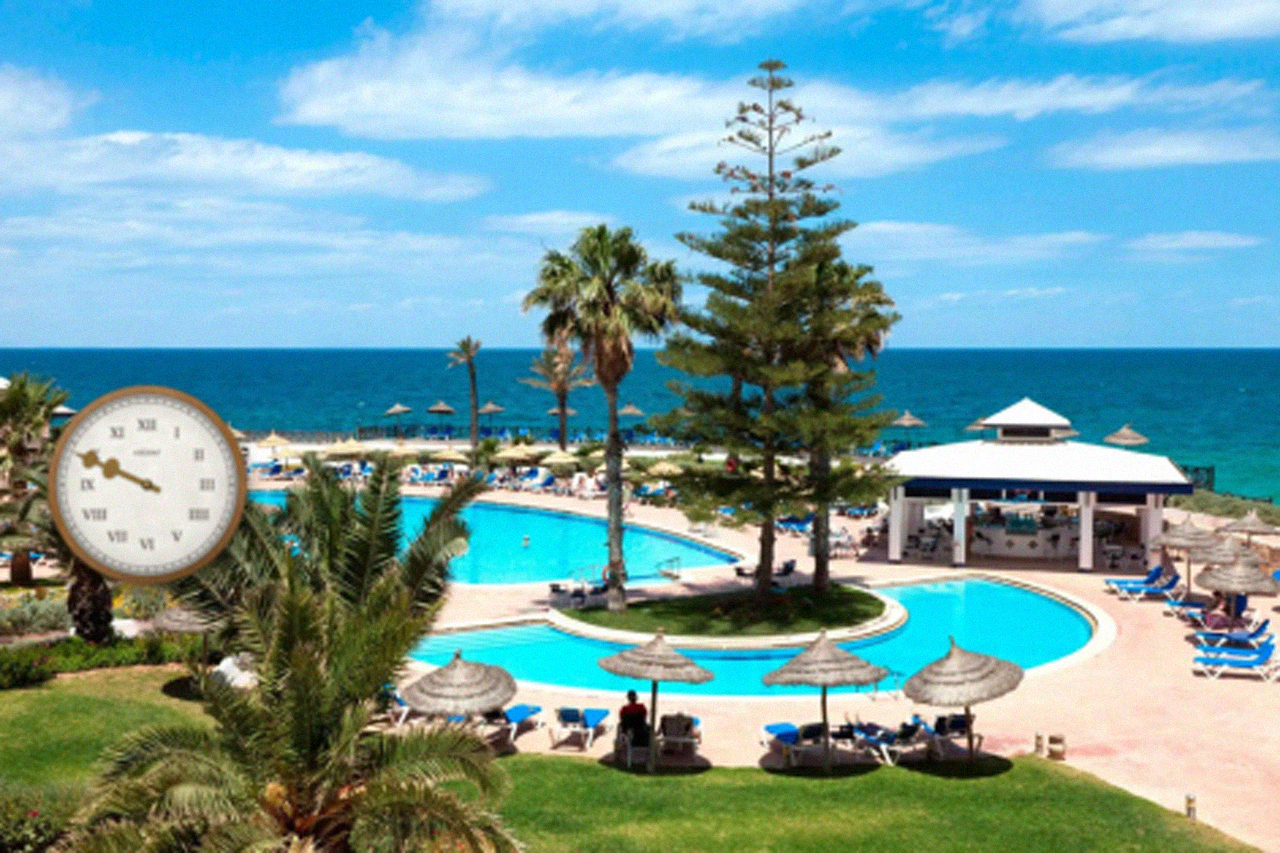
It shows 9 h 49 min
